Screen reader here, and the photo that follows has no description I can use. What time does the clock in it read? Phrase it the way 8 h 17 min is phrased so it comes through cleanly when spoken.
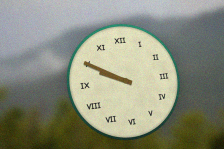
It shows 9 h 50 min
